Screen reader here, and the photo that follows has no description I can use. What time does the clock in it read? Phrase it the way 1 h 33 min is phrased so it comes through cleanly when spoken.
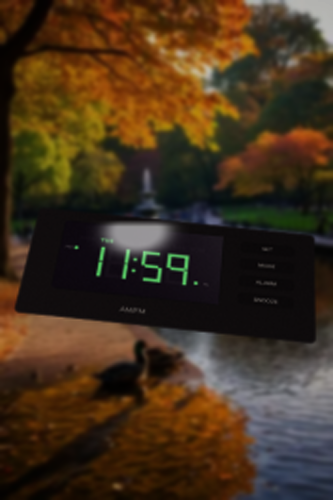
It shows 11 h 59 min
